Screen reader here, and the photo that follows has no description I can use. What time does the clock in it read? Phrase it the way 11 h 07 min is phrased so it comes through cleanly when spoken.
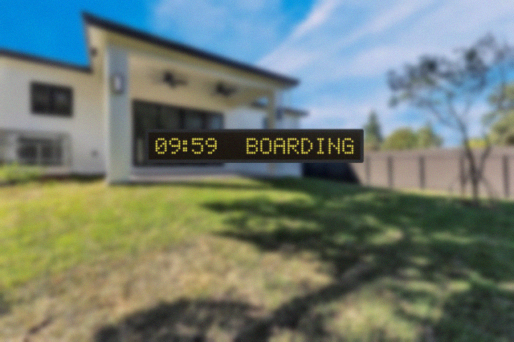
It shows 9 h 59 min
